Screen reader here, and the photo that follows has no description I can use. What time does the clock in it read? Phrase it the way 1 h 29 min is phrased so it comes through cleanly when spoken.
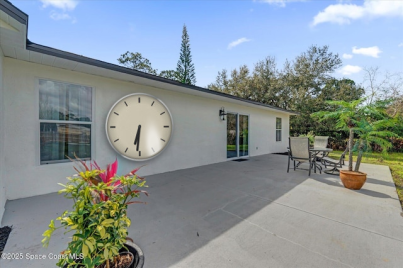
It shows 6 h 31 min
